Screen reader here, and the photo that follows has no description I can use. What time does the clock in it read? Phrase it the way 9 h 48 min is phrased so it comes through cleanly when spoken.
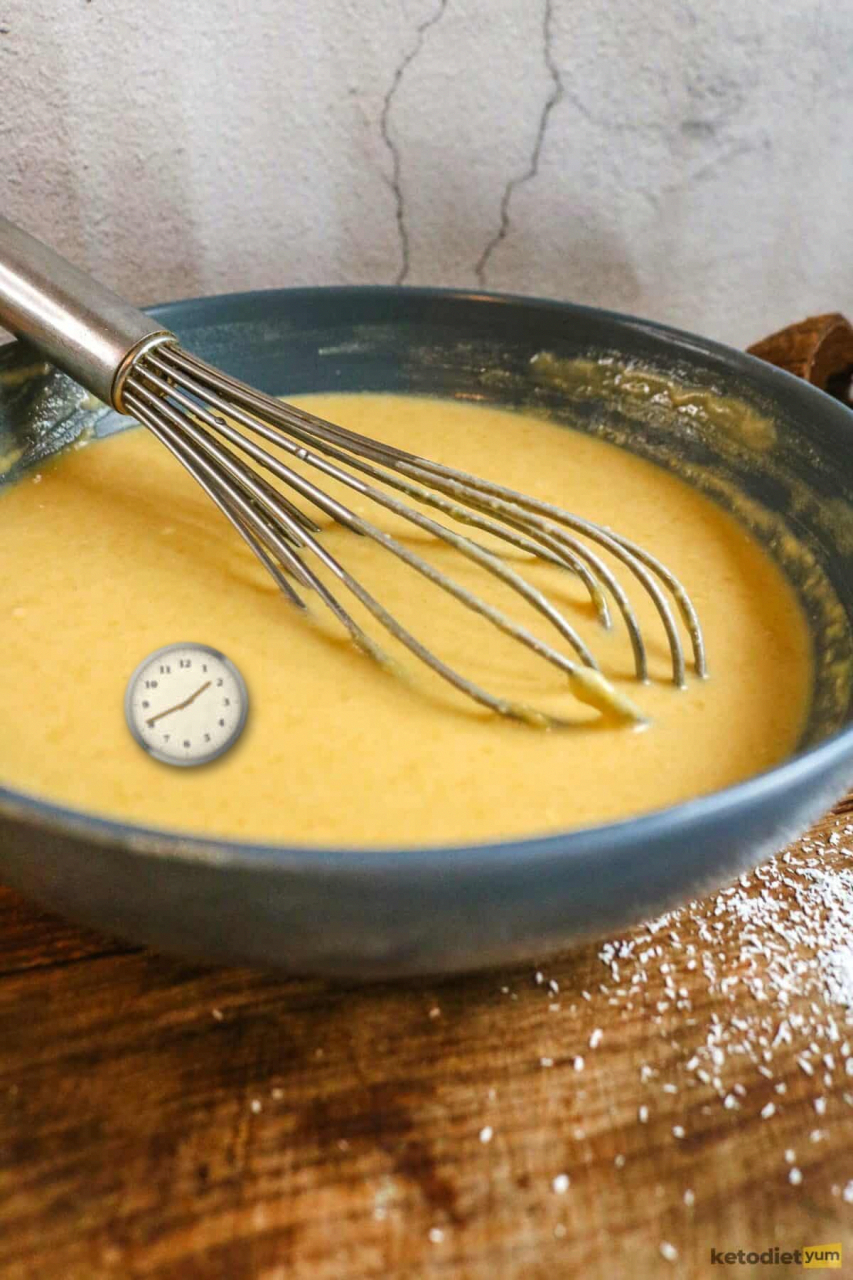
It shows 1 h 41 min
